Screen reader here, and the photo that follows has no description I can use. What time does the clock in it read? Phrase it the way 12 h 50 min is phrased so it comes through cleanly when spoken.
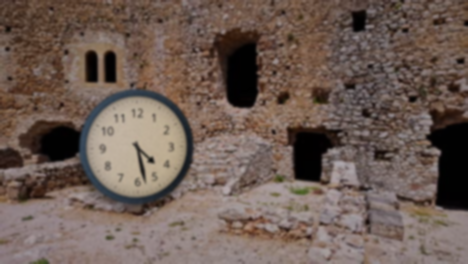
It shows 4 h 28 min
